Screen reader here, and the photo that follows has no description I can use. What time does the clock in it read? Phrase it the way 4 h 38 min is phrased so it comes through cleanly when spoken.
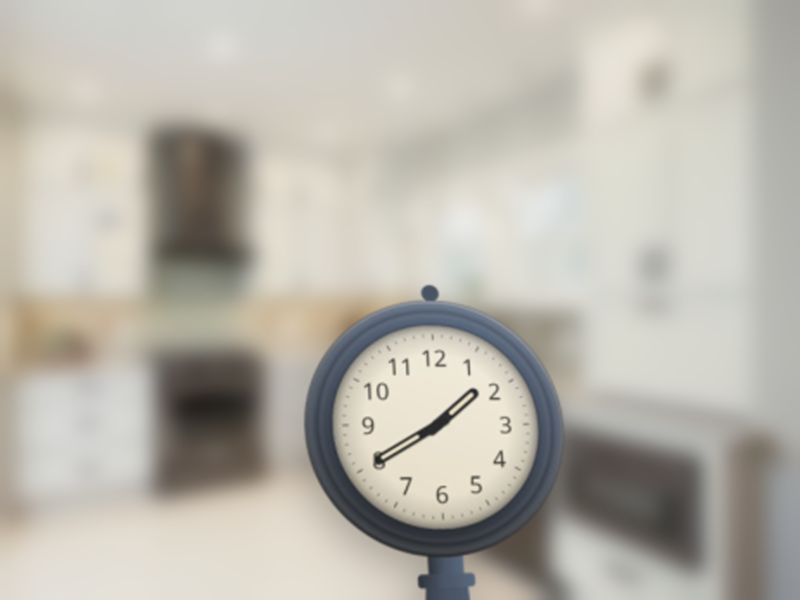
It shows 1 h 40 min
